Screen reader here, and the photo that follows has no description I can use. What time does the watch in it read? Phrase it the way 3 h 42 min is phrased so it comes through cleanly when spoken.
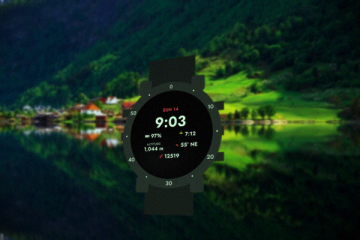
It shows 9 h 03 min
